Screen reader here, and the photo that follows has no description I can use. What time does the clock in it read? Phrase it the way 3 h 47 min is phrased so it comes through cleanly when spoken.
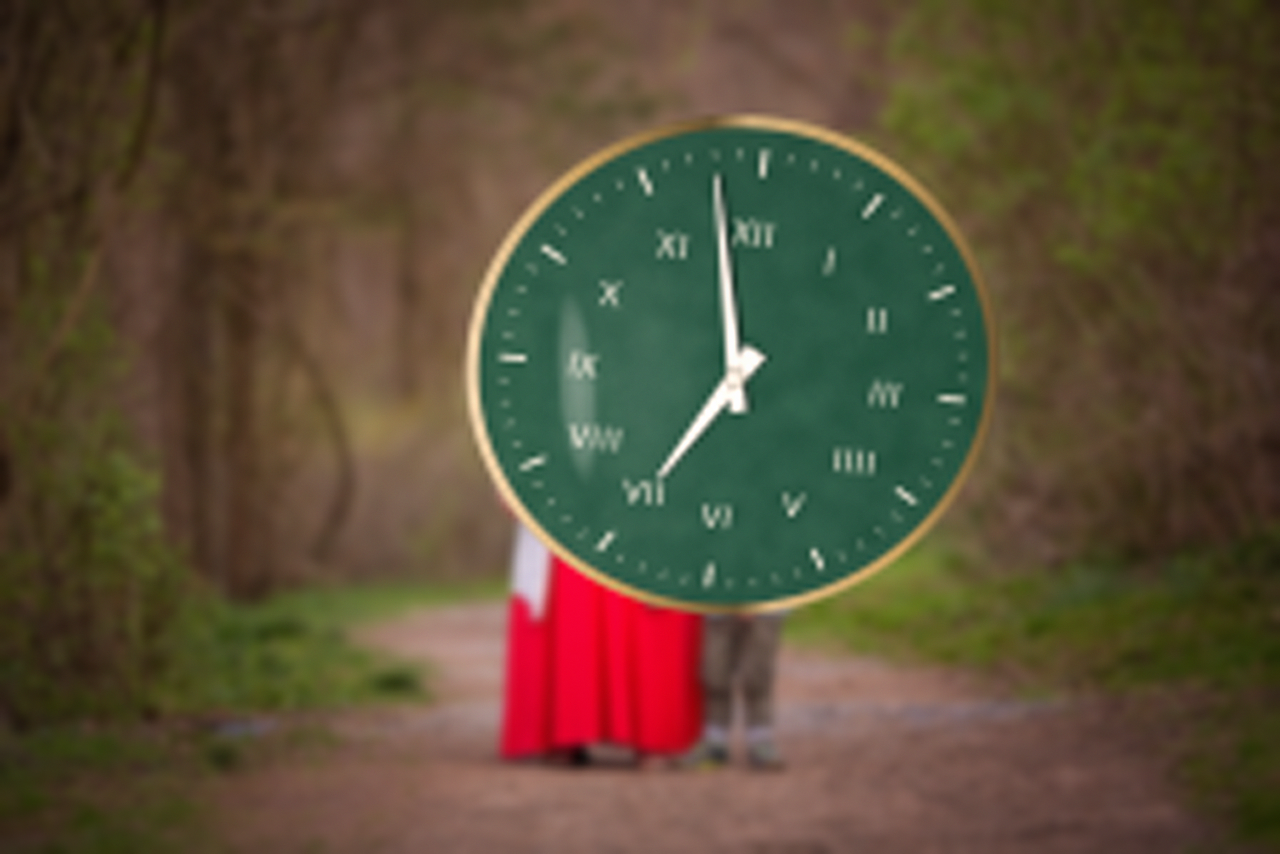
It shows 6 h 58 min
